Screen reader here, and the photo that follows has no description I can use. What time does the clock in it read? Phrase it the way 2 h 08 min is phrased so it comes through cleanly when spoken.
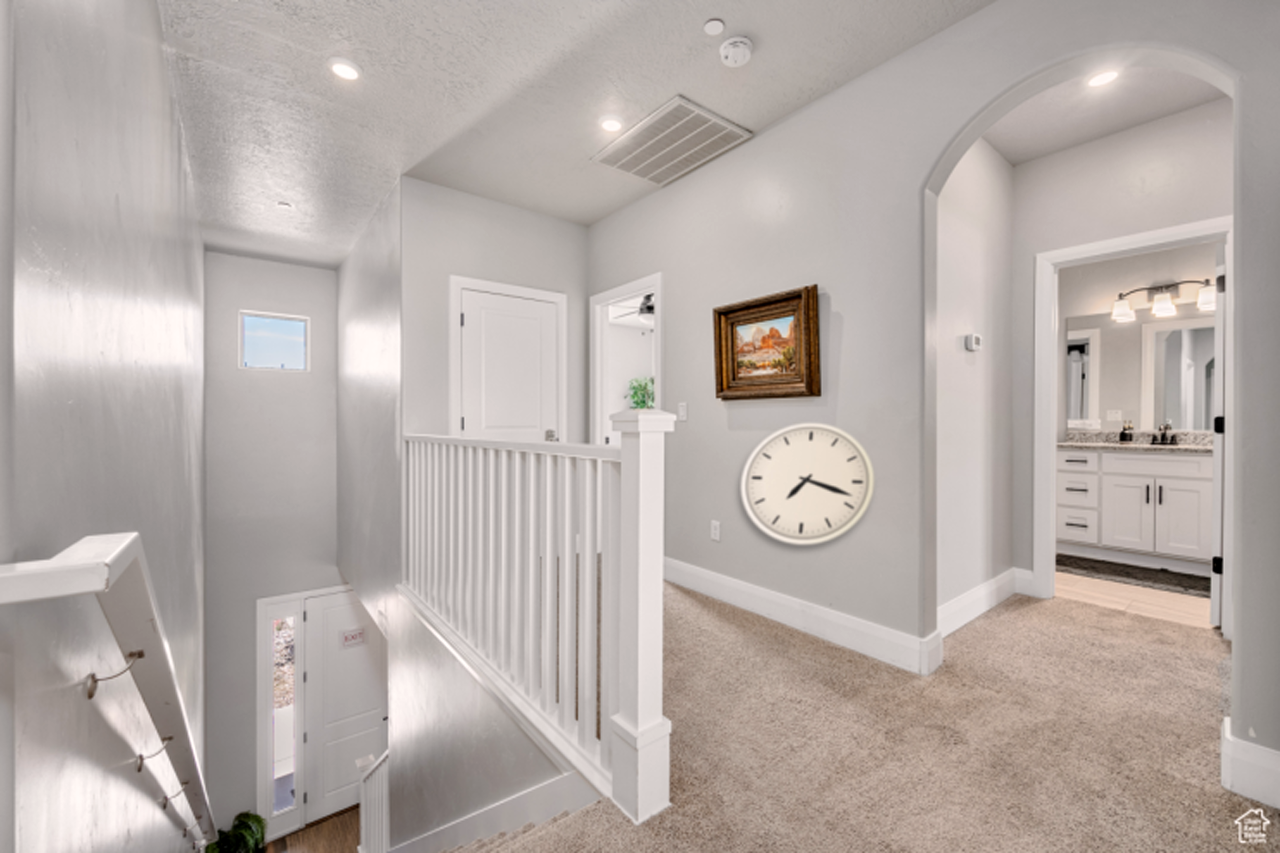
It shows 7 h 18 min
